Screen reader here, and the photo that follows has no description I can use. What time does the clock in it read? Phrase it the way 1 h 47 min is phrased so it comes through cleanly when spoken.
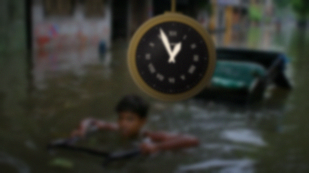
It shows 12 h 56 min
